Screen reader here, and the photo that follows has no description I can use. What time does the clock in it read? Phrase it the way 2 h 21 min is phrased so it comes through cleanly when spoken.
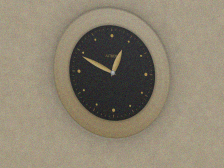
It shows 12 h 49 min
